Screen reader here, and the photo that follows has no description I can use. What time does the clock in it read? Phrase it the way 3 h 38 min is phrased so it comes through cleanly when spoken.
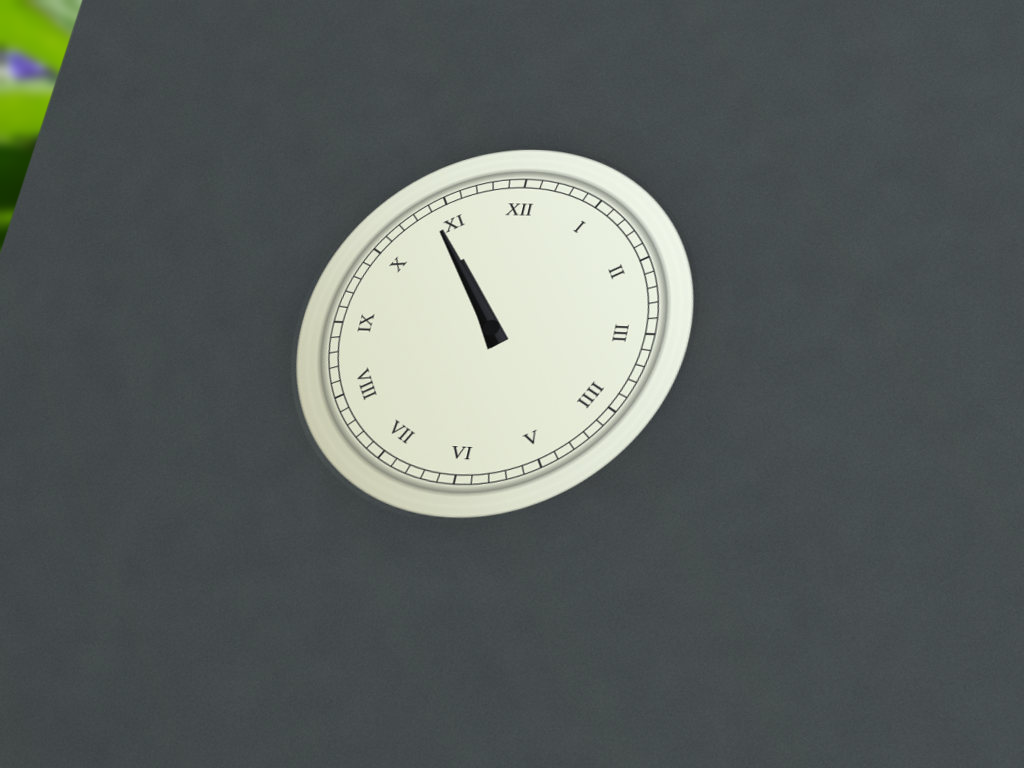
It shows 10 h 54 min
